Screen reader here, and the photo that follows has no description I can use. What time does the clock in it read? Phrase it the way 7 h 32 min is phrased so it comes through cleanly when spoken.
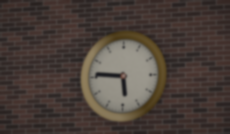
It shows 5 h 46 min
